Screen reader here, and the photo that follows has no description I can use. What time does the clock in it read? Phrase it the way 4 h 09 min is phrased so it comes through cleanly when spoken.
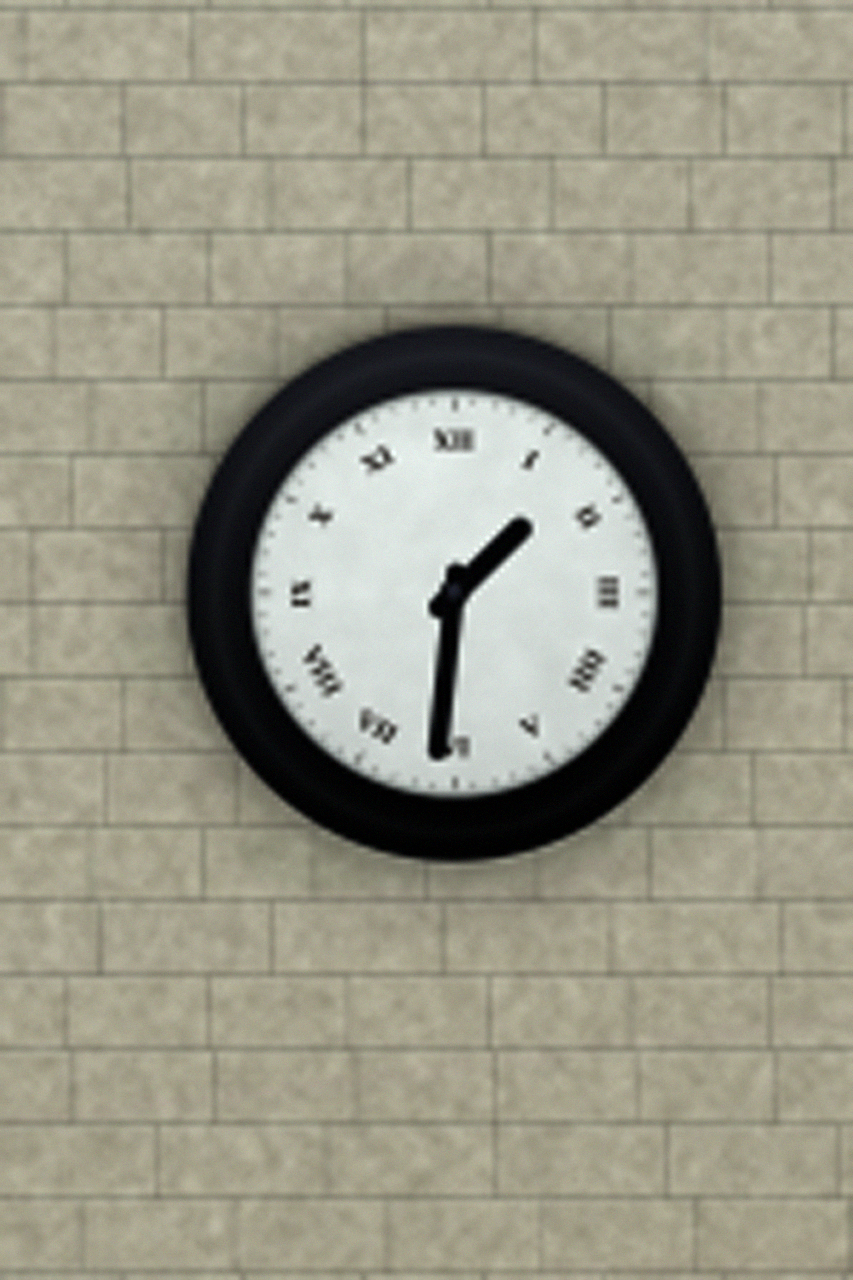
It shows 1 h 31 min
